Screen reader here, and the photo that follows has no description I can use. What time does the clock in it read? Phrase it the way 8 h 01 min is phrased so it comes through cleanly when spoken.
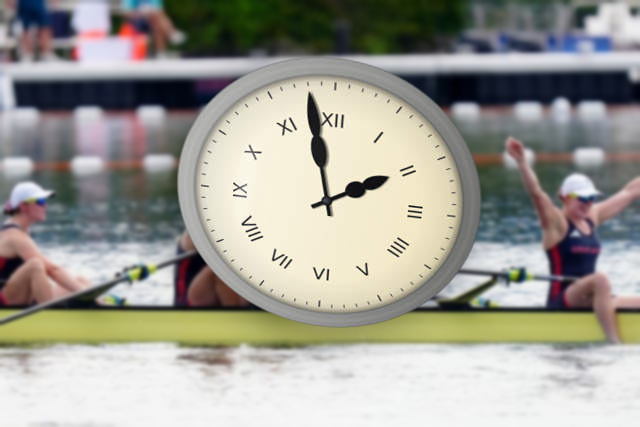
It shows 1 h 58 min
